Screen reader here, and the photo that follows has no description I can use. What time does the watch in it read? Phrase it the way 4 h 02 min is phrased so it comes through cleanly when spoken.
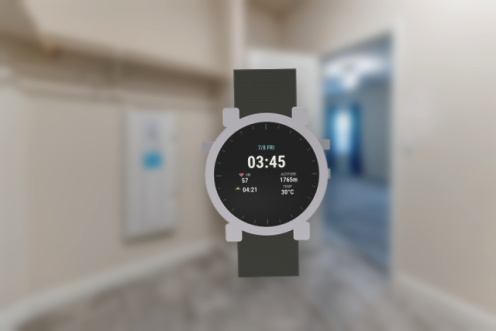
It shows 3 h 45 min
